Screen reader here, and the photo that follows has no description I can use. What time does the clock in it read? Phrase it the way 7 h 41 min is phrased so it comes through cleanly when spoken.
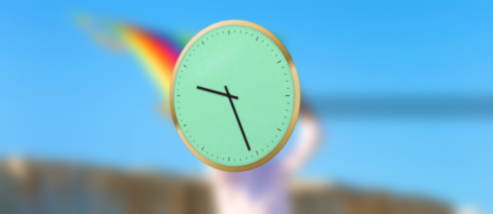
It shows 9 h 26 min
